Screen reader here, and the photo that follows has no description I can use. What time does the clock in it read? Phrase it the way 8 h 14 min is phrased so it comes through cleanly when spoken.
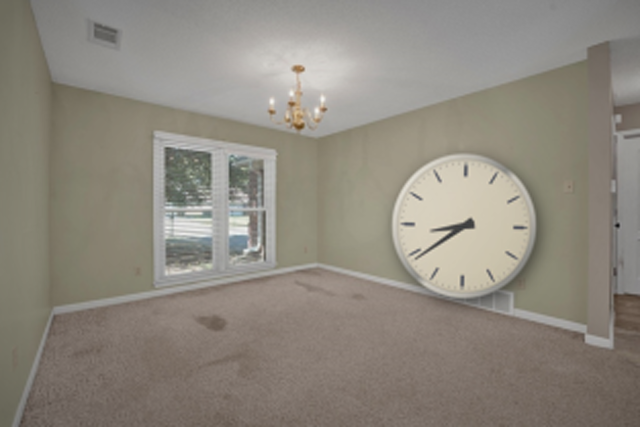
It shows 8 h 39 min
